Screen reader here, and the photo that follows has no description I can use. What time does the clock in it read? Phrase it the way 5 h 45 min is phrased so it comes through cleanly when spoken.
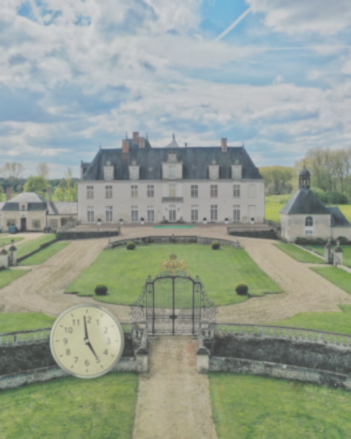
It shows 4 h 59 min
